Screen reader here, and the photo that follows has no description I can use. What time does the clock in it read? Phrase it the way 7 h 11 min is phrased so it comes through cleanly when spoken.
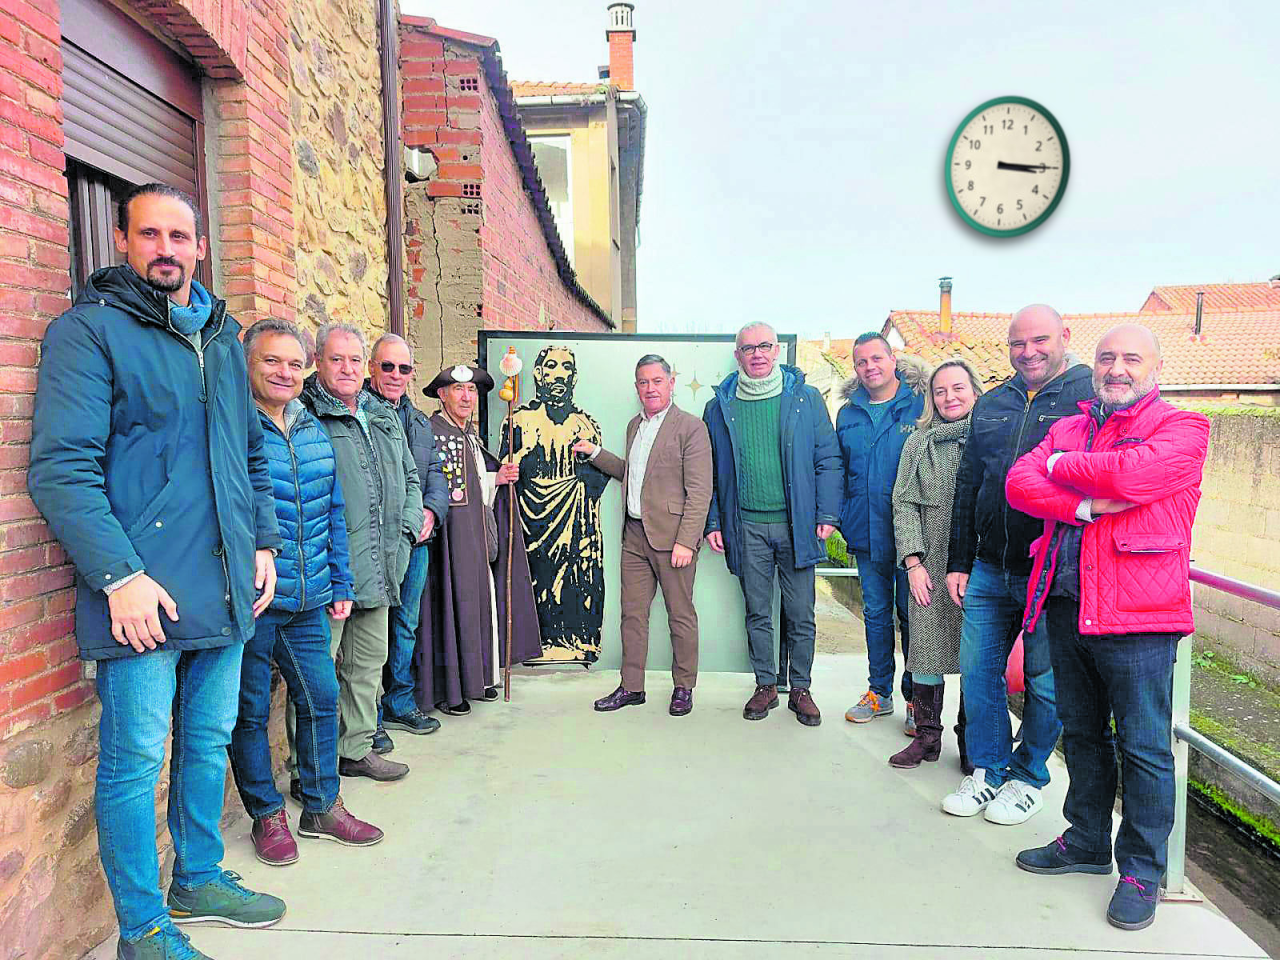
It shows 3 h 15 min
